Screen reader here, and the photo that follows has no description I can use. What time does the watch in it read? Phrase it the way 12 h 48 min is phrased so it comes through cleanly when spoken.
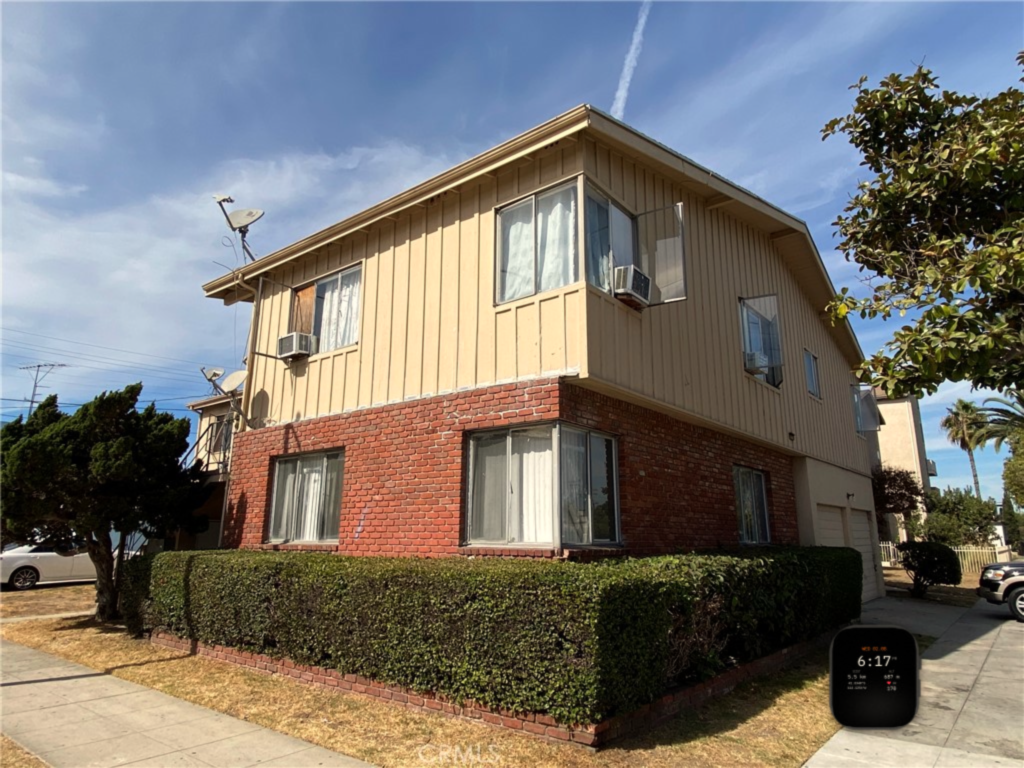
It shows 6 h 17 min
